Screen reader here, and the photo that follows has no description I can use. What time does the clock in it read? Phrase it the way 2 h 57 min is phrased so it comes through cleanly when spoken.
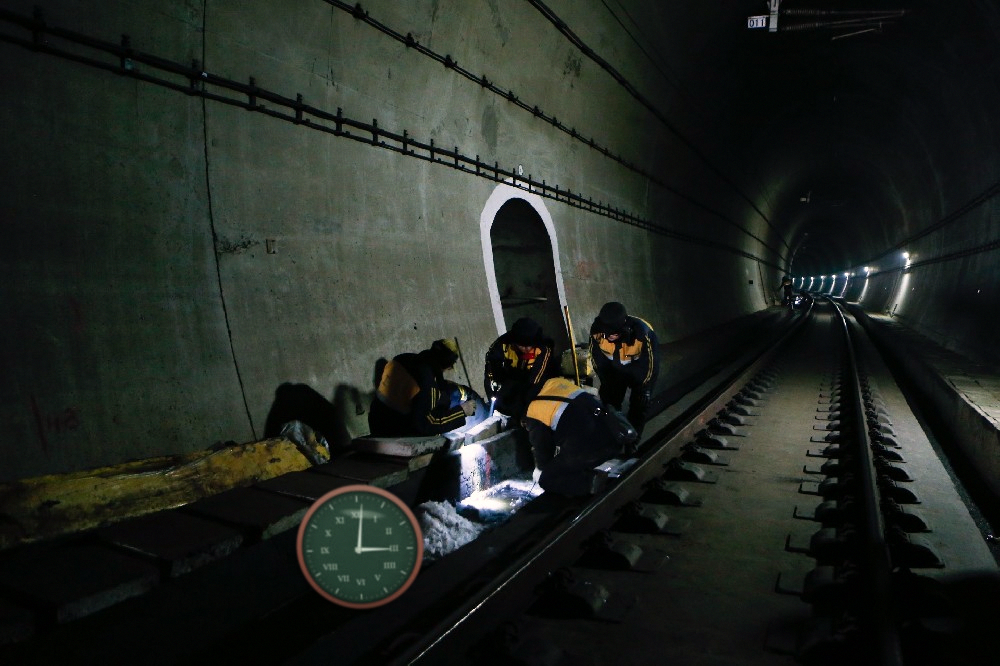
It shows 3 h 01 min
